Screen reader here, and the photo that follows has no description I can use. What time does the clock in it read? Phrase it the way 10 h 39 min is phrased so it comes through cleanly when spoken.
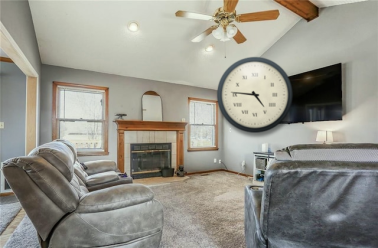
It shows 4 h 46 min
